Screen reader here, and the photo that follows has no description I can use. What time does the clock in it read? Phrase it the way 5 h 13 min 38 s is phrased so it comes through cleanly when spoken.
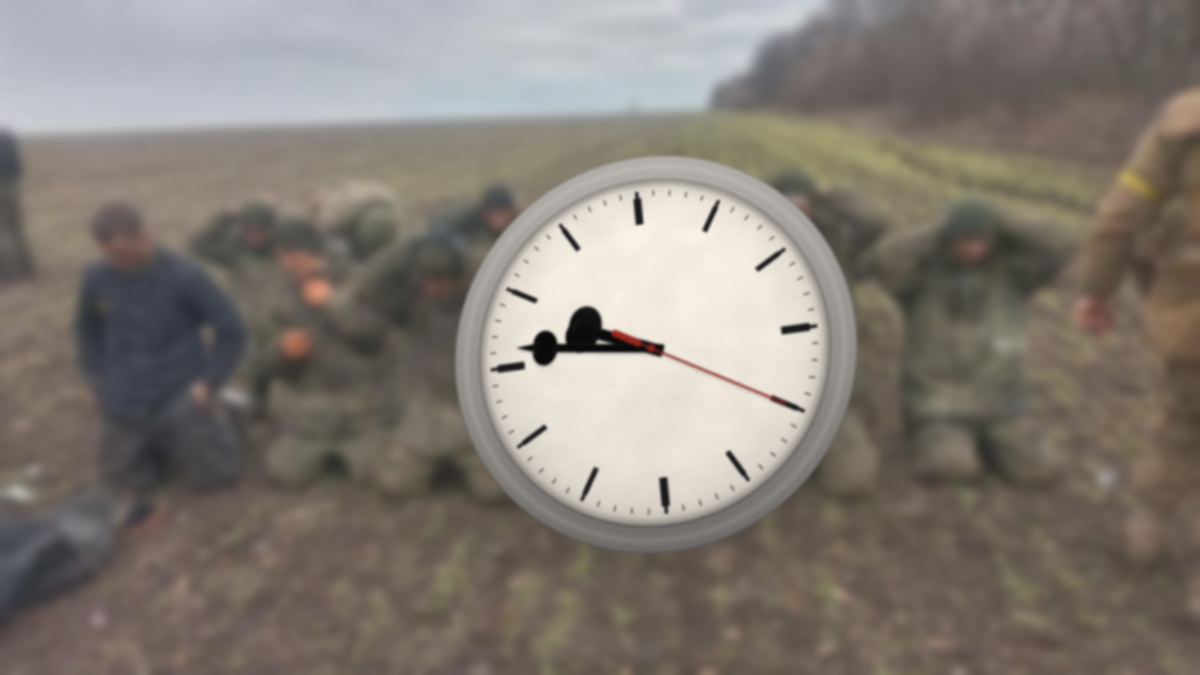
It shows 9 h 46 min 20 s
